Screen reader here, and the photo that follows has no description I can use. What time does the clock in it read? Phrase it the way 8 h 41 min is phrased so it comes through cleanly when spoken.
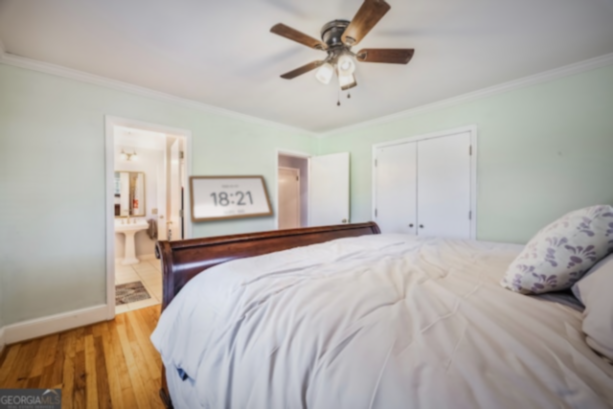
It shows 18 h 21 min
